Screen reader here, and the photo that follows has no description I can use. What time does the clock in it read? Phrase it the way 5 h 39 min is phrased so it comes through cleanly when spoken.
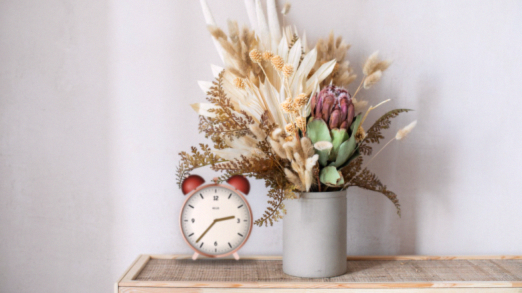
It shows 2 h 37 min
